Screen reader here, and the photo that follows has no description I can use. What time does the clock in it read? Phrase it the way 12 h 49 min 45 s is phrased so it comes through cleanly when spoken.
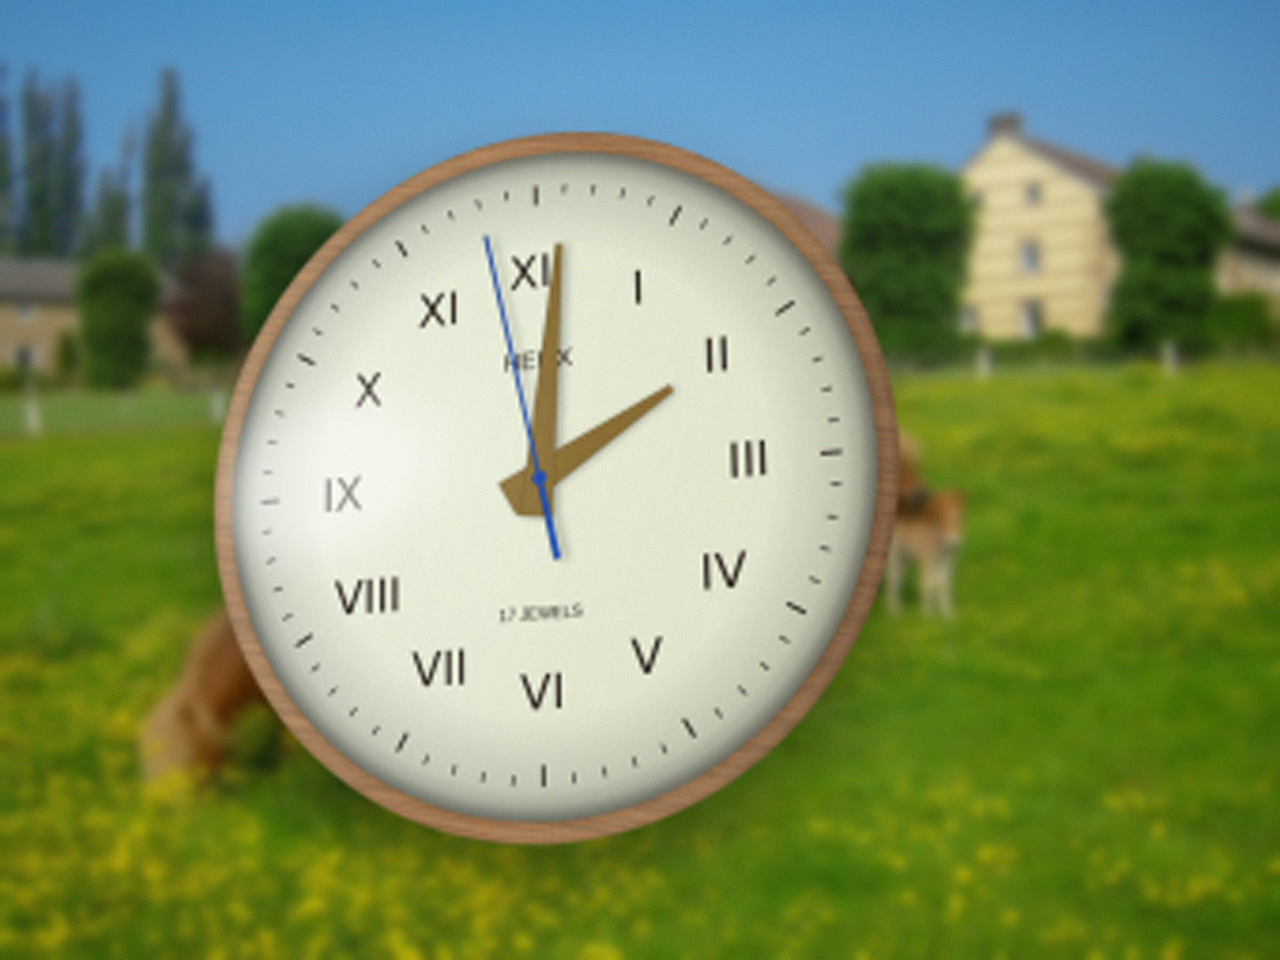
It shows 2 h 00 min 58 s
